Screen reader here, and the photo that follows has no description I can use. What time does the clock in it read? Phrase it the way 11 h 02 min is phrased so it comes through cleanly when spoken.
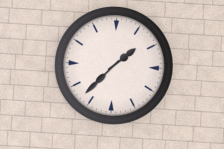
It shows 1 h 37 min
